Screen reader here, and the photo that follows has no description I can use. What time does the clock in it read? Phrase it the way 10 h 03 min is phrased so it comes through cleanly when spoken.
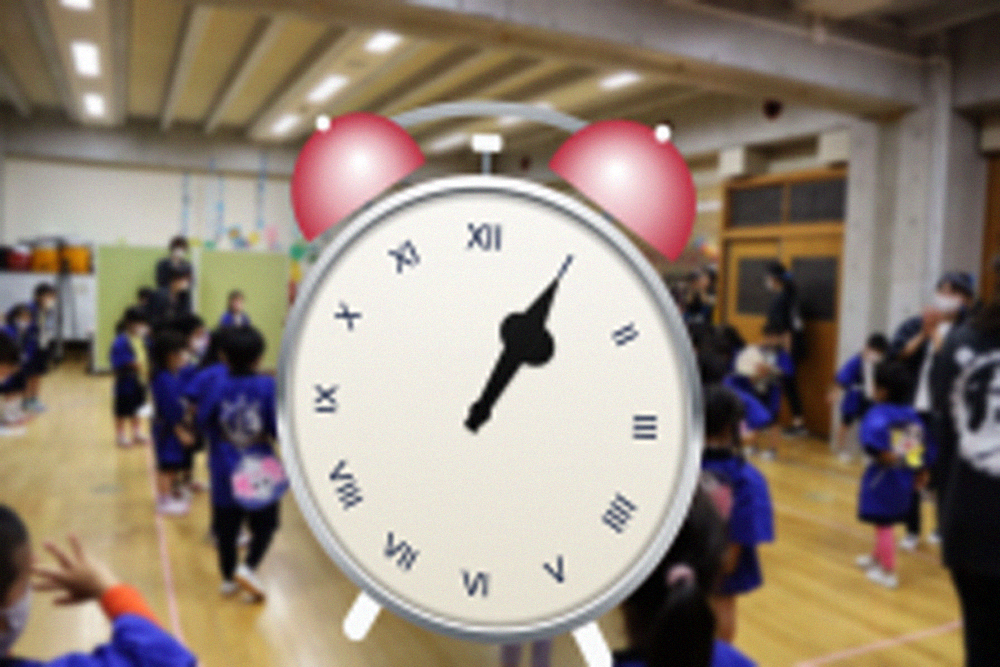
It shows 1 h 05 min
